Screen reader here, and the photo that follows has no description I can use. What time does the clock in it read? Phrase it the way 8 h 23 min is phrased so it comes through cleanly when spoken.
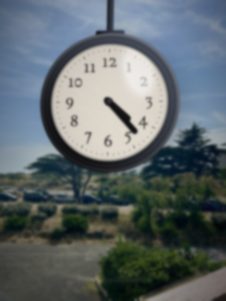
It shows 4 h 23 min
